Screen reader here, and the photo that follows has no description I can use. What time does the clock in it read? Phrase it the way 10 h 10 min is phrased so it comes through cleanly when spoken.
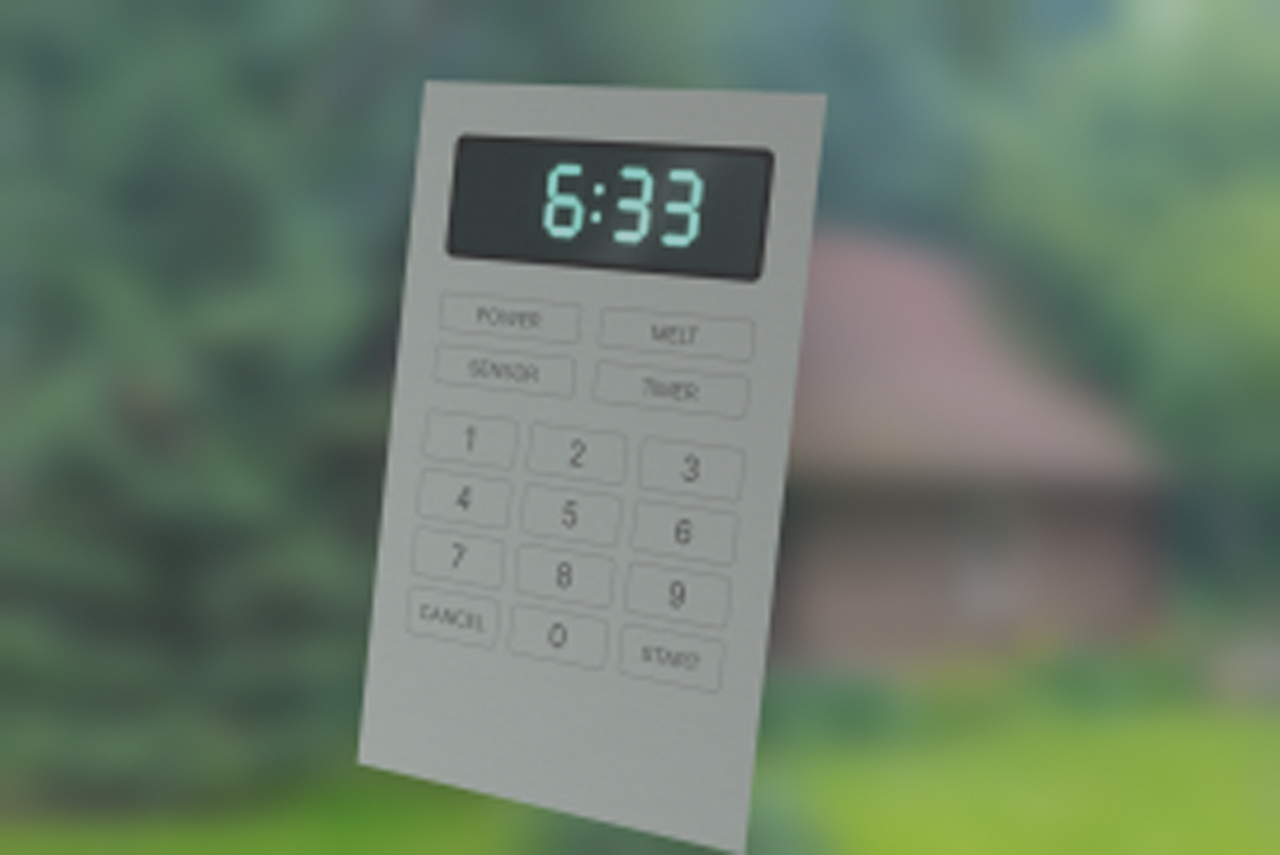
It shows 6 h 33 min
